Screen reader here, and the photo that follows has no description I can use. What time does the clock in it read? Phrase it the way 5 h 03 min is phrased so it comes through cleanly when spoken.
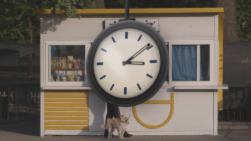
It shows 3 h 09 min
